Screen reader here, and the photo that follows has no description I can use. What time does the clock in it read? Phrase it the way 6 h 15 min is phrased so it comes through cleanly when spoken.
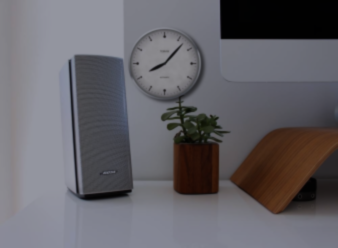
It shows 8 h 07 min
